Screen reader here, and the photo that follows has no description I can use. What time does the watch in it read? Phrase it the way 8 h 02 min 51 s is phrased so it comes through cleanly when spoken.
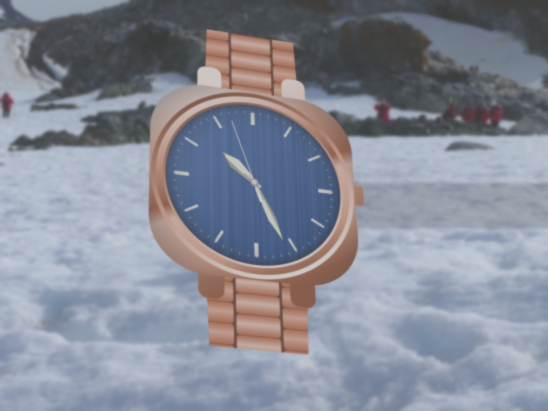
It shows 10 h 25 min 57 s
